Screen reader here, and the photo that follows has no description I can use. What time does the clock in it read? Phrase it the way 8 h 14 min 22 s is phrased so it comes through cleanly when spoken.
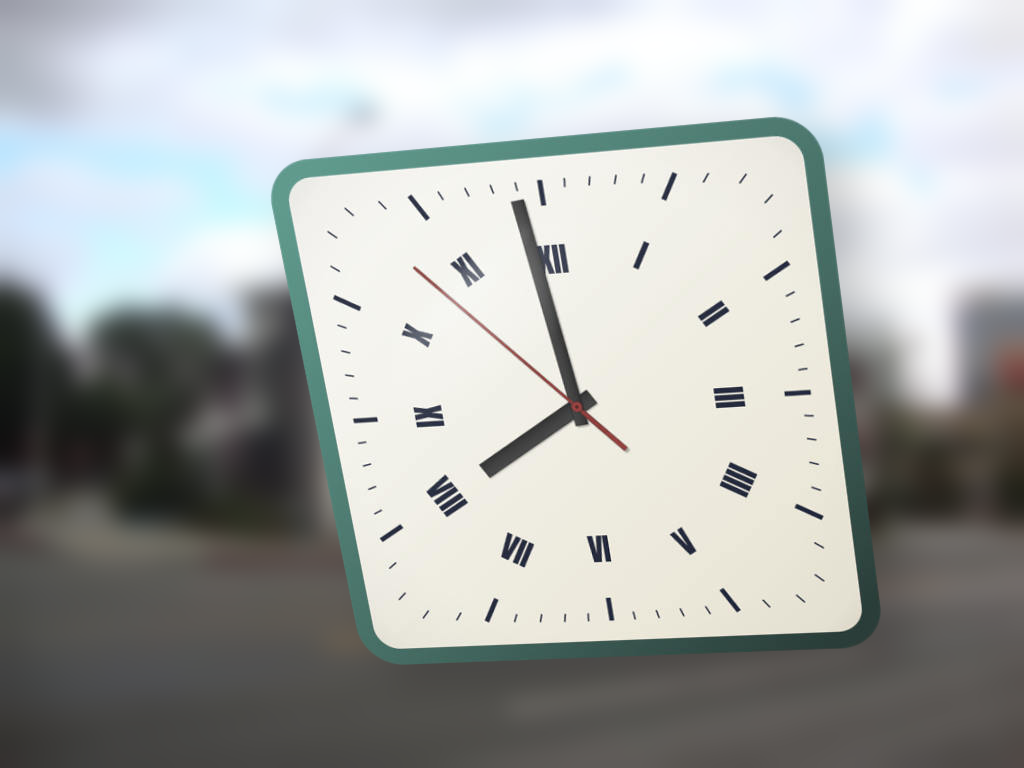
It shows 7 h 58 min 53 s
